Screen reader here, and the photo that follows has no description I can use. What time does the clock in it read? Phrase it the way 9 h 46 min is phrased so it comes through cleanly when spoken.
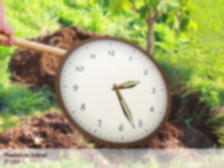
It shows 2 h 27 min
